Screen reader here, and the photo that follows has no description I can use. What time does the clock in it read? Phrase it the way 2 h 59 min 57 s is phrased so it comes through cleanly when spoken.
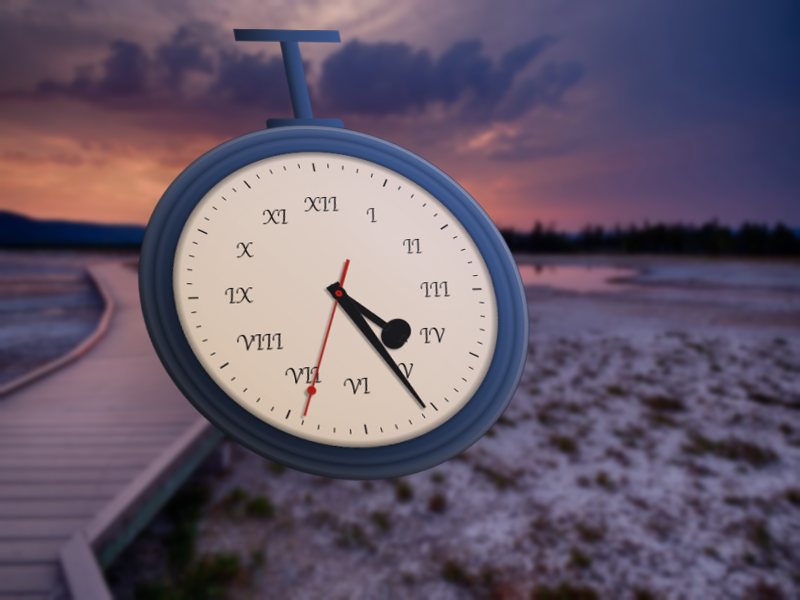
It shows 4 h 25 min 34 s
